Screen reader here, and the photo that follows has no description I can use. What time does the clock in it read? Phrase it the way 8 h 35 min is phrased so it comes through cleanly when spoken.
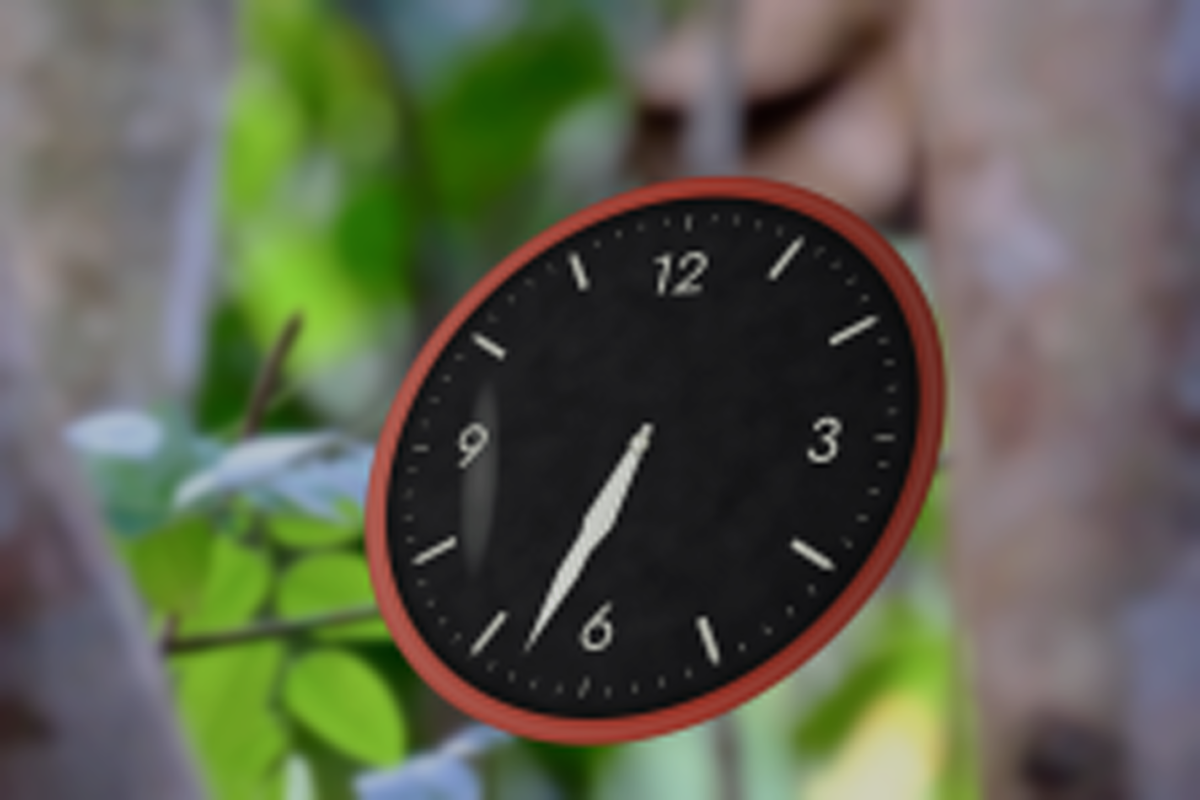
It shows 6 h 33 min
